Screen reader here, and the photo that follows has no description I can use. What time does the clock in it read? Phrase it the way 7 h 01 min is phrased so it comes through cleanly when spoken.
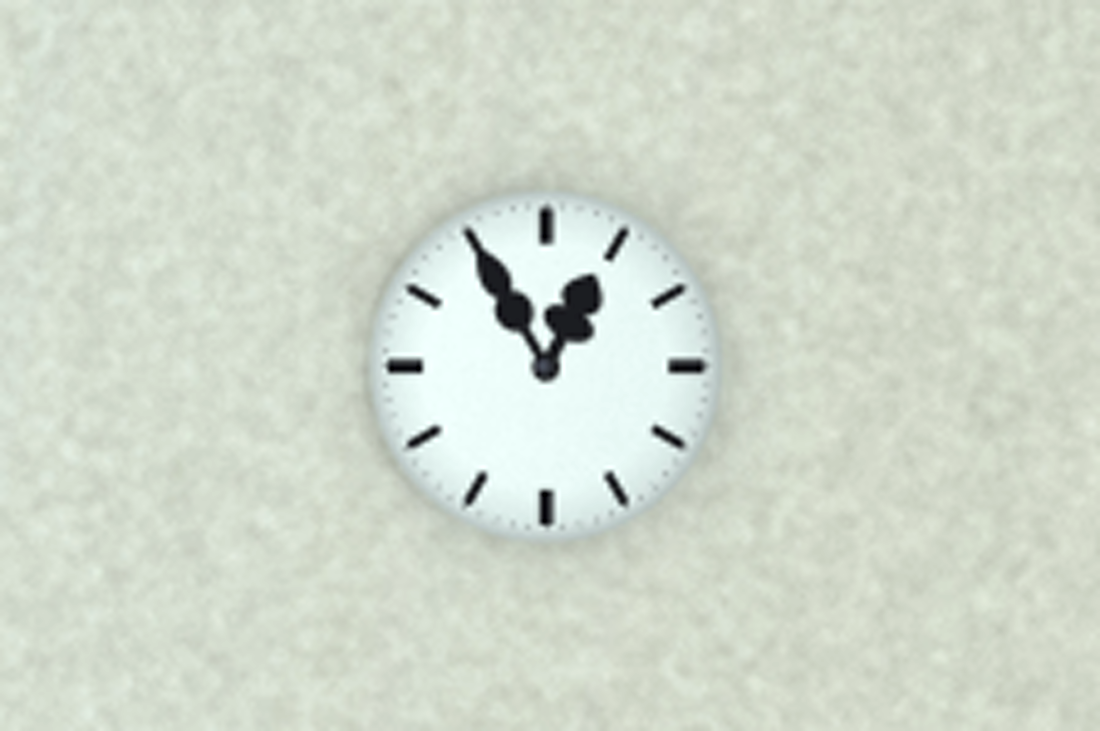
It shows 12 h 55 min
